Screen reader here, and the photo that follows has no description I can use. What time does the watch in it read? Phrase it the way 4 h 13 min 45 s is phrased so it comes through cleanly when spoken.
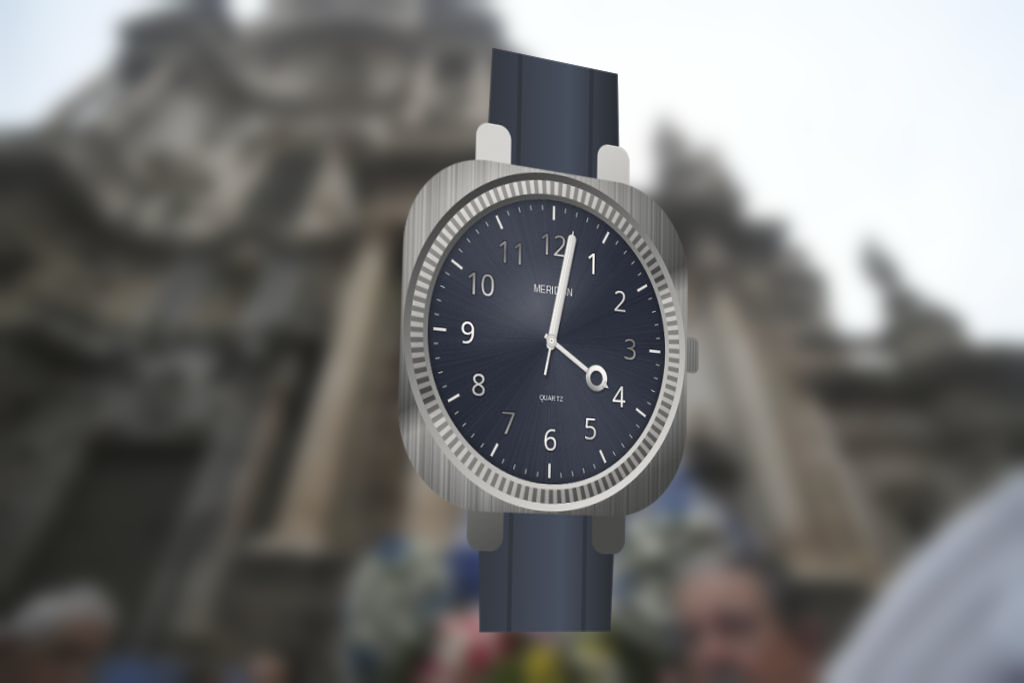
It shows 4 h 02 min 02 s
